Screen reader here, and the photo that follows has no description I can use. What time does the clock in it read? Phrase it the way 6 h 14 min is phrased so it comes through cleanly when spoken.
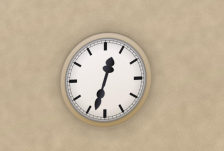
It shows 12 h 33 min
